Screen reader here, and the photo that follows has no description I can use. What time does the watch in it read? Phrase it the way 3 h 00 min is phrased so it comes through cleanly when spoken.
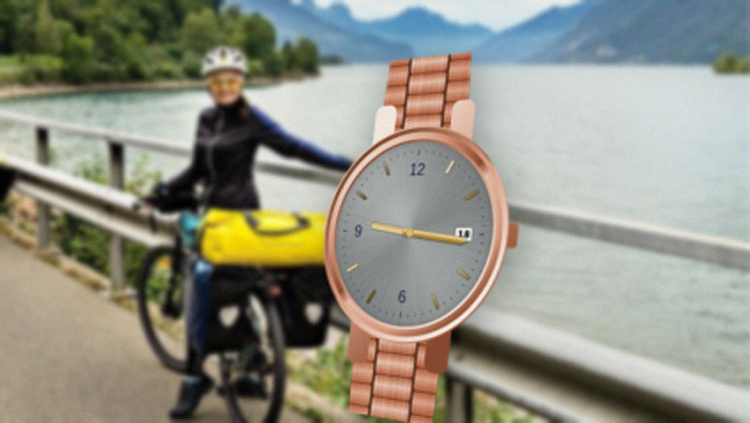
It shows 9 h 16 min
